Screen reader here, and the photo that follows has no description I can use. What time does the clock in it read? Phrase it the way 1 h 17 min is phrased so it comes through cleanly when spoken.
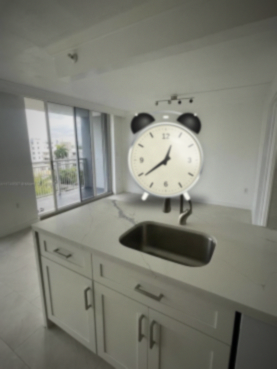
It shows 12 h 39 min
